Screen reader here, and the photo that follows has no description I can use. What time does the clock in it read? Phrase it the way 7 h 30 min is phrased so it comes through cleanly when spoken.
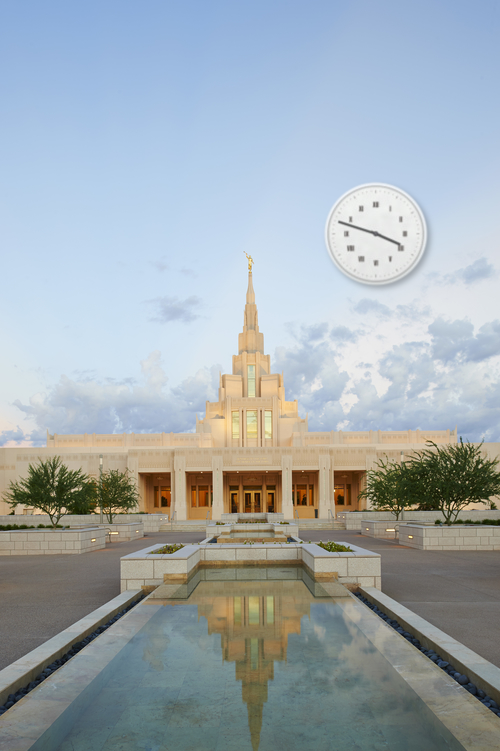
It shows 3 h 48 min
